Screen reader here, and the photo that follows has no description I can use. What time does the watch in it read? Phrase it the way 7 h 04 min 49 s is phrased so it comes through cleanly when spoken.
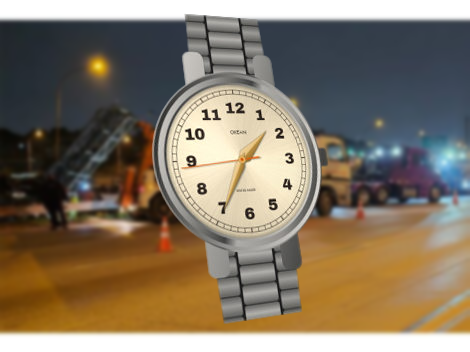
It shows 1 h 34 min 44 s
